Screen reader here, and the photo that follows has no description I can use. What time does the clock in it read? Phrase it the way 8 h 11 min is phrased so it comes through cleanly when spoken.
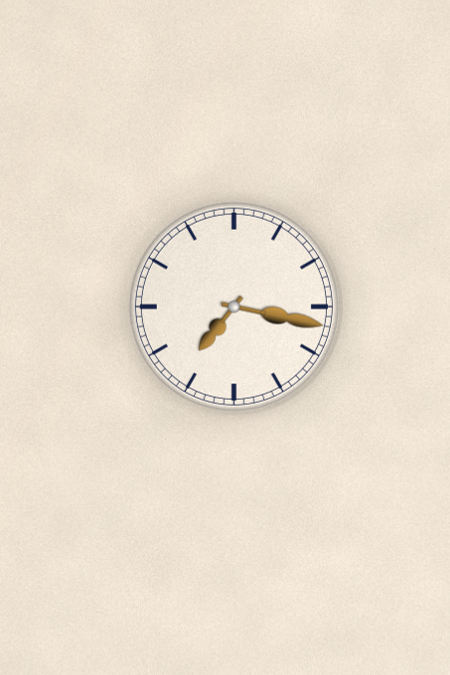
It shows 7 h 17 min
